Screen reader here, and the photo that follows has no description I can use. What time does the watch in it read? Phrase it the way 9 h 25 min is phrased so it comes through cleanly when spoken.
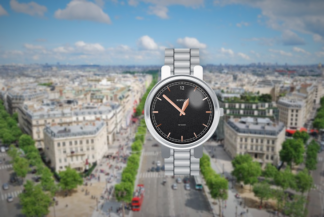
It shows 12 h 52 min
